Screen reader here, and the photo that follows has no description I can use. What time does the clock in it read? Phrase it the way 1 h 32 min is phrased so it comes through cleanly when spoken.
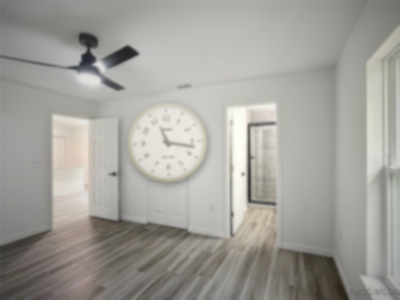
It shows 11 h 17 min
